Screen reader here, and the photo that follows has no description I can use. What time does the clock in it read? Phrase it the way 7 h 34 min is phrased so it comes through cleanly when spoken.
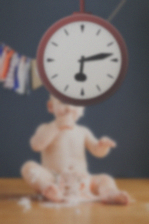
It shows 6 h 13 min
